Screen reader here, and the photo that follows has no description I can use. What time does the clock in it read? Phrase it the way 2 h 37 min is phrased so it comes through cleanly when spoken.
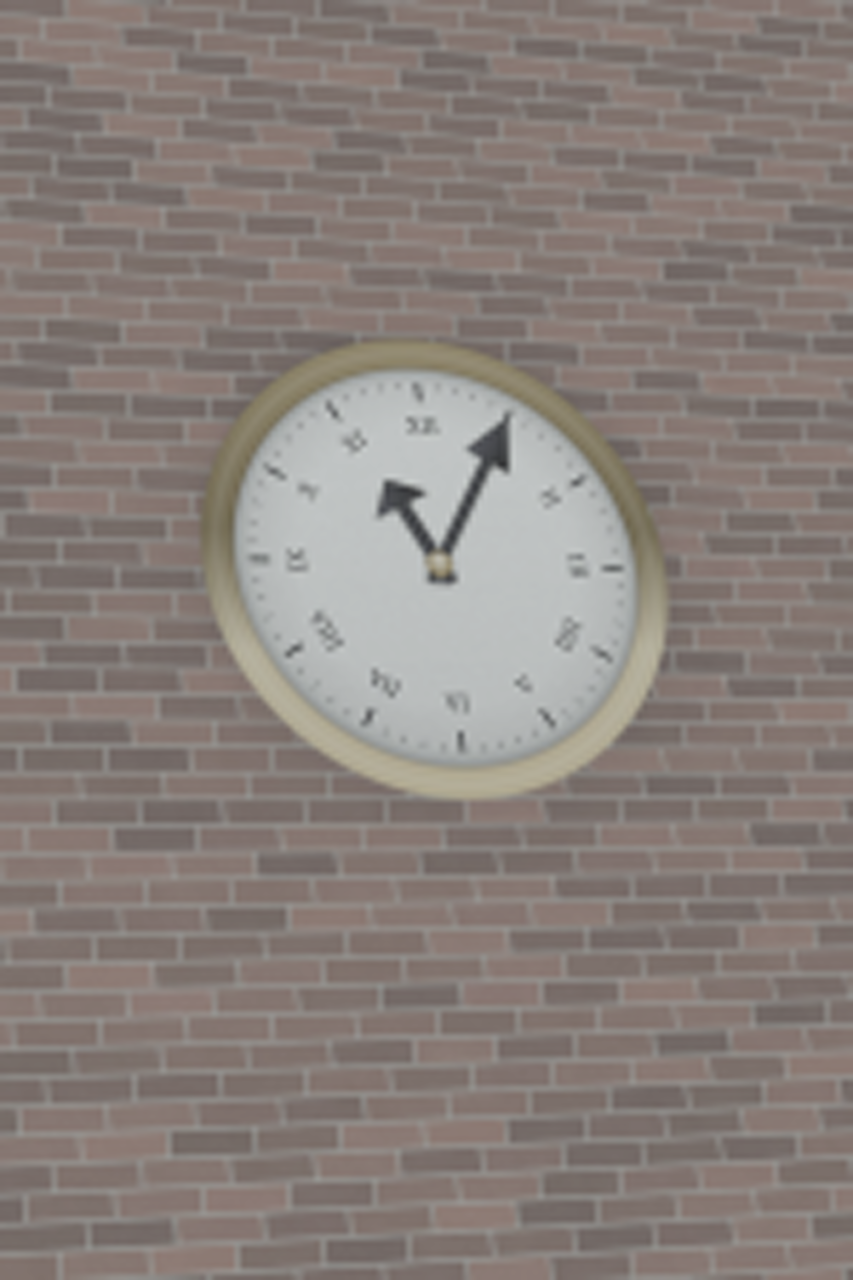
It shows 11 h 05 min
